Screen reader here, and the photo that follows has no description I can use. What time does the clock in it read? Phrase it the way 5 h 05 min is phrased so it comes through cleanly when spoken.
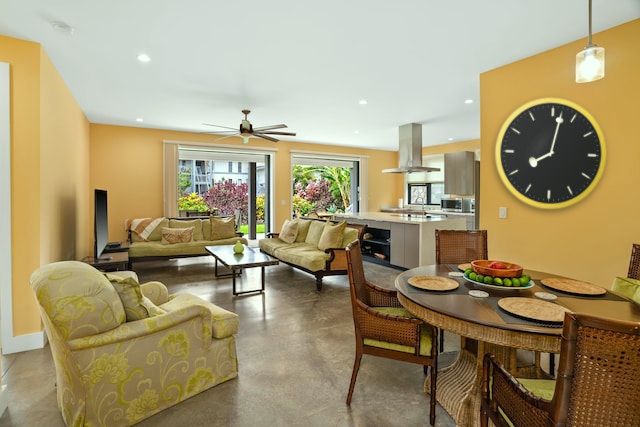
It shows 8 h 02 min
